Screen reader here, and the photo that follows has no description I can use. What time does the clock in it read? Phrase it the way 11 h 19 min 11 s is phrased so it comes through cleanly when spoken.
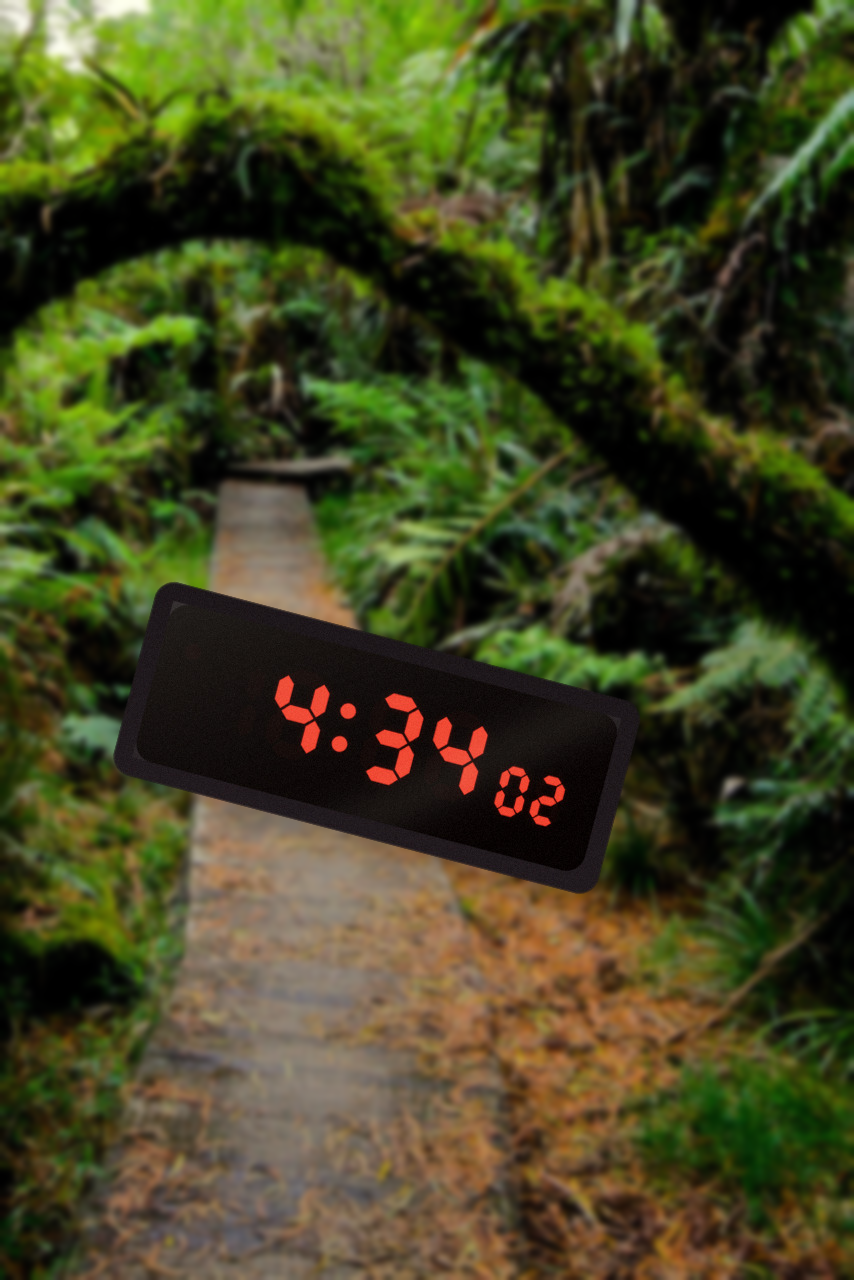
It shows 4 h 34 min 02 s
